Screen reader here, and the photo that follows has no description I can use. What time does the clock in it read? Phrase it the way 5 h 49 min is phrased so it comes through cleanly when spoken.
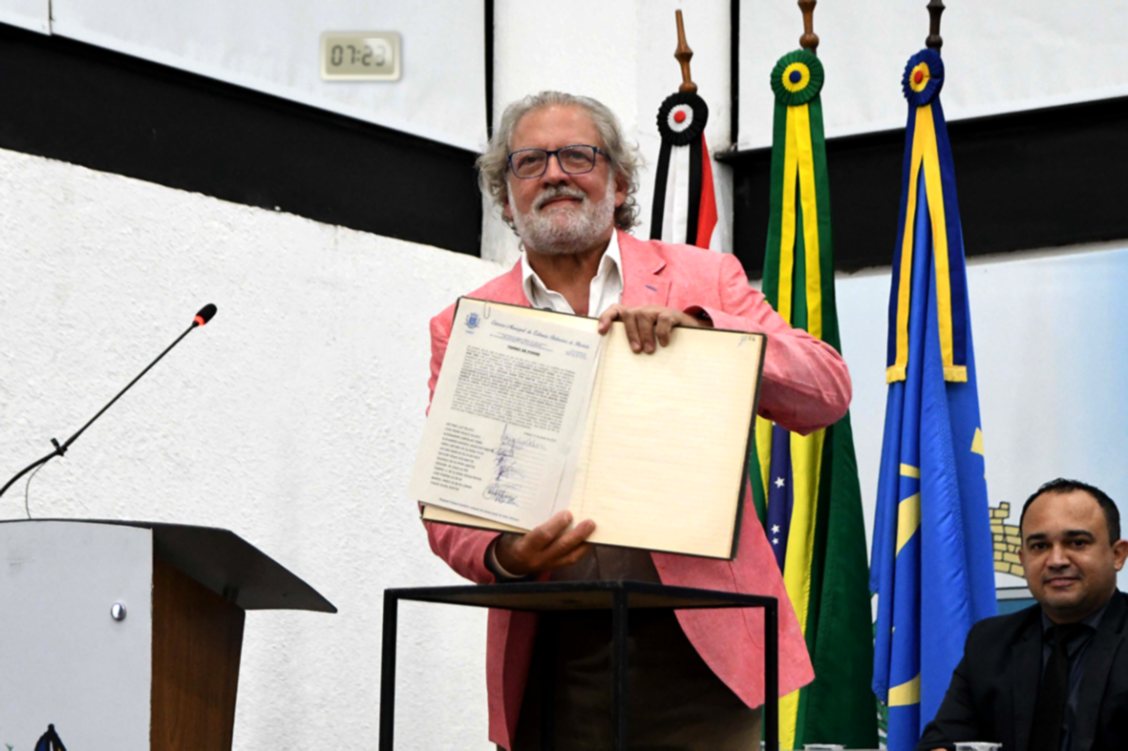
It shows 7 h 23 min
